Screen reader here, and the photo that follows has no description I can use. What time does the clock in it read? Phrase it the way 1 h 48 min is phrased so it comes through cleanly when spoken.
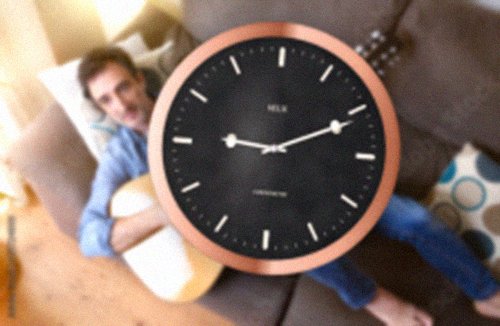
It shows 9 h 11 min
